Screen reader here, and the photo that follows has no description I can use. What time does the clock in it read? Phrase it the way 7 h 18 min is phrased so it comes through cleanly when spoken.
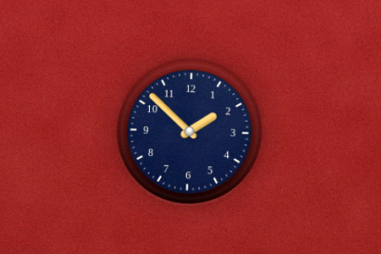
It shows 1 h 52 min
